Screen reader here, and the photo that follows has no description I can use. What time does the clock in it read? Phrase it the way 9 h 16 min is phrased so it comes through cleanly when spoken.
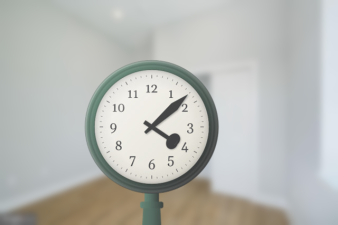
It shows 4 h 08 min
